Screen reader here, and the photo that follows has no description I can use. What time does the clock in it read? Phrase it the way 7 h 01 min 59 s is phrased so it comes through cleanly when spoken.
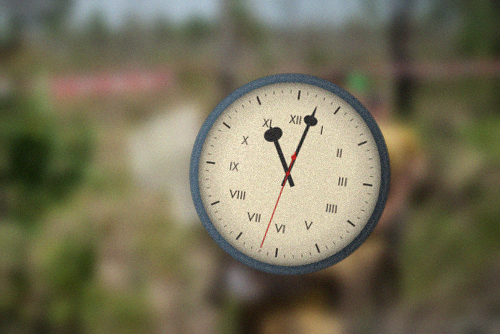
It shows 11 h 02 min 32 s
